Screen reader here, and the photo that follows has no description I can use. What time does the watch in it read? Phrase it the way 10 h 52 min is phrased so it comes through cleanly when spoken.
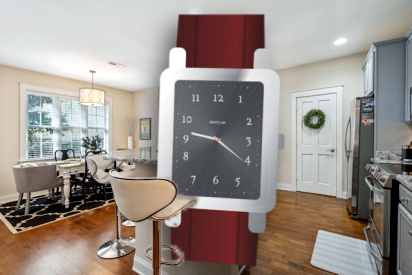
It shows 9 h 21 min
